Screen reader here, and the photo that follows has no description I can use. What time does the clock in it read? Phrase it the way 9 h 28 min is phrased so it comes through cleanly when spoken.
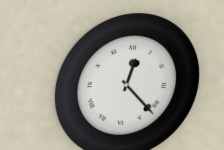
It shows 12 h 22 min
